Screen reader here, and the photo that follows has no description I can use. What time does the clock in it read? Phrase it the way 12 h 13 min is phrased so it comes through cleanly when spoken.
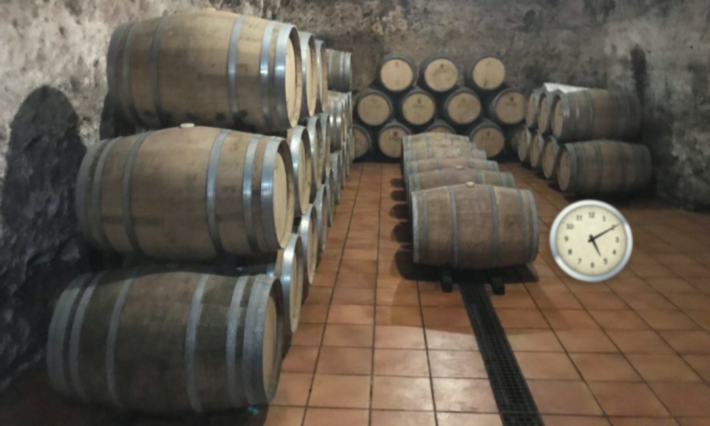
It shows 5 h 10 min
